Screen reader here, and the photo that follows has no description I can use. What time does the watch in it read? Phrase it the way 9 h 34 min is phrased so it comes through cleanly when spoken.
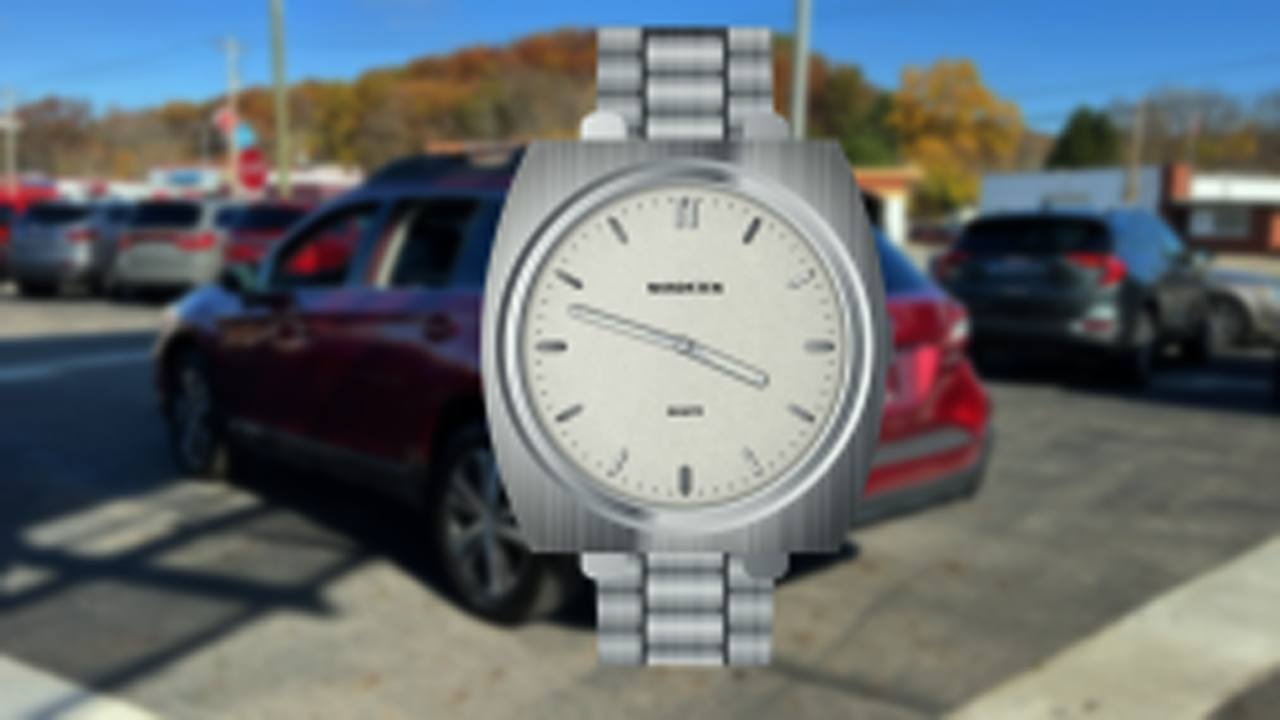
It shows 3 h 48 min
